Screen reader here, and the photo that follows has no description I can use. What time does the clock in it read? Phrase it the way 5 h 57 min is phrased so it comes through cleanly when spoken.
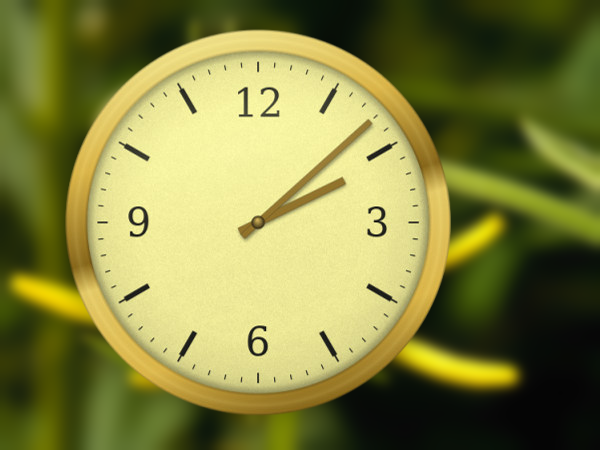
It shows 2 h 08 min
